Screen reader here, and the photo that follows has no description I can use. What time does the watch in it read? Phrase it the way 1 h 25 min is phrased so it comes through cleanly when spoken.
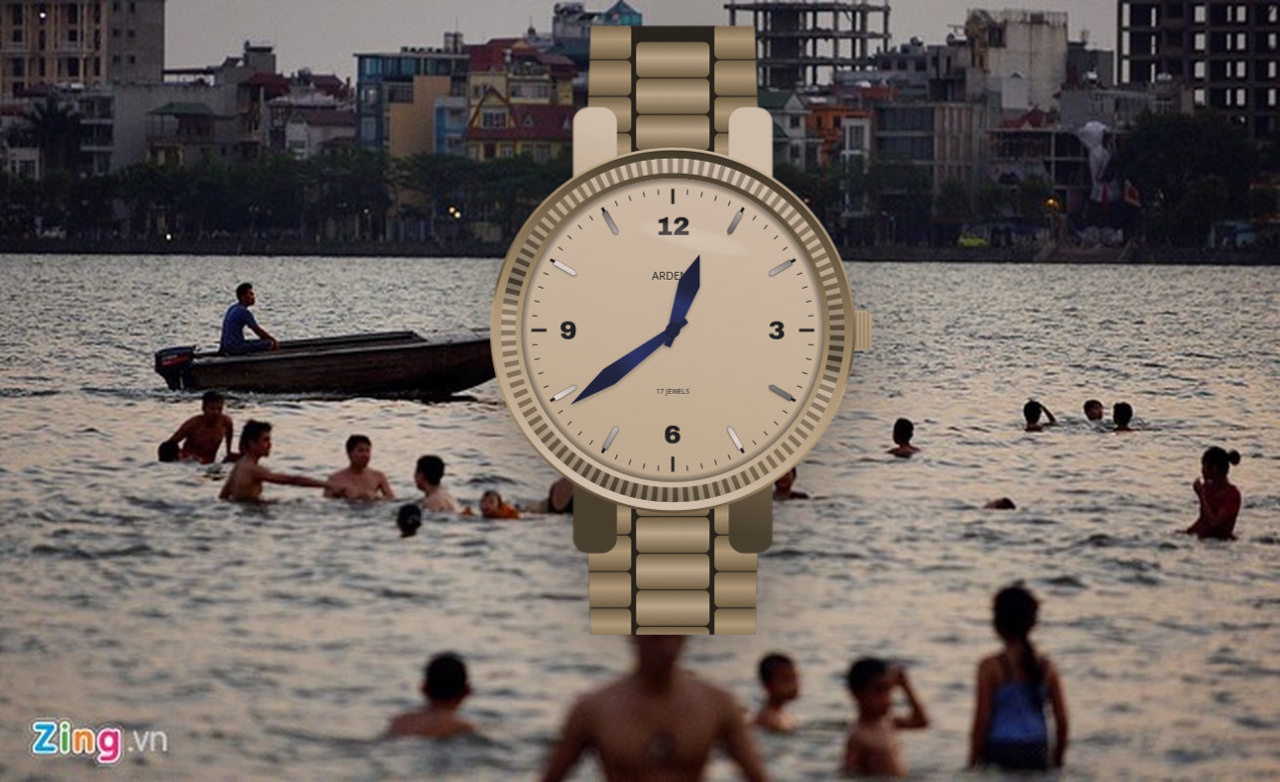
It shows 12 h 39 min
